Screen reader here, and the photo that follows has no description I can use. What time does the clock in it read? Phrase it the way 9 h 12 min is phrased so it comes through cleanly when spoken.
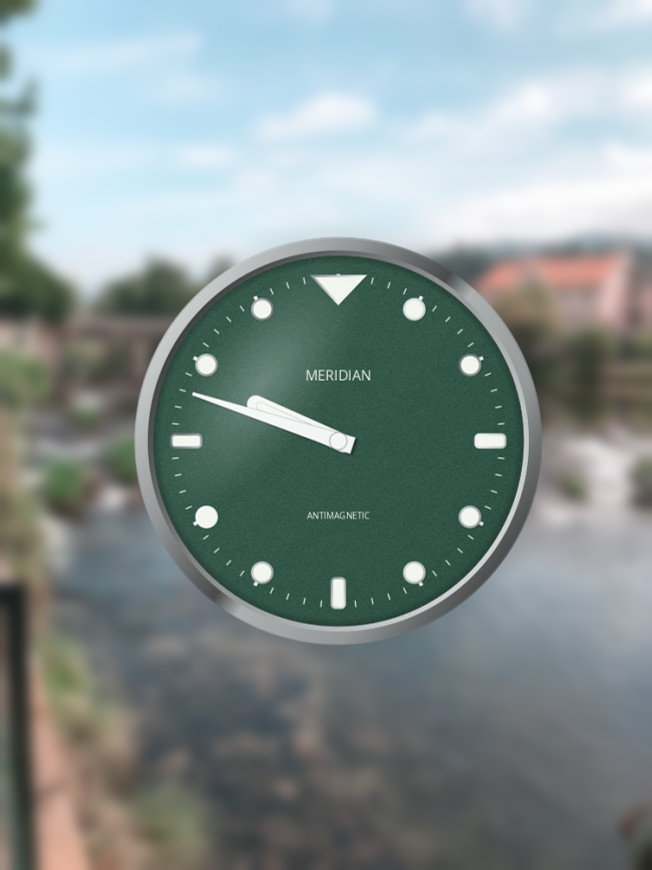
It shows 9 h 48 min
